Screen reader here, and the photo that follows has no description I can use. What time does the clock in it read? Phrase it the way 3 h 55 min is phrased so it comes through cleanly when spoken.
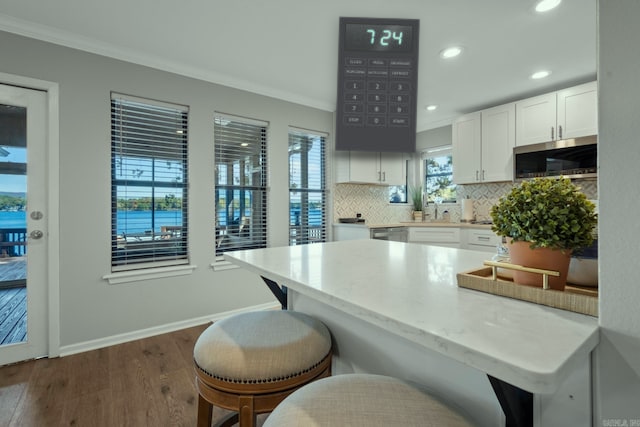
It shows 7 h 24 min
